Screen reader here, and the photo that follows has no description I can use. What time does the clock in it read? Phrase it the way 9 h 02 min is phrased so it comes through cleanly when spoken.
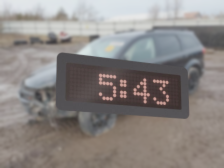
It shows 5 h 43 min
